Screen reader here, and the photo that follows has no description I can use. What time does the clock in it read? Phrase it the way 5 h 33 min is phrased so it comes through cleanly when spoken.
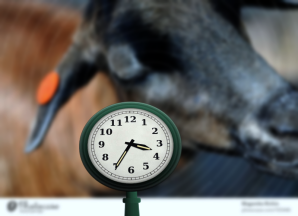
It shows 3 h 35 min
